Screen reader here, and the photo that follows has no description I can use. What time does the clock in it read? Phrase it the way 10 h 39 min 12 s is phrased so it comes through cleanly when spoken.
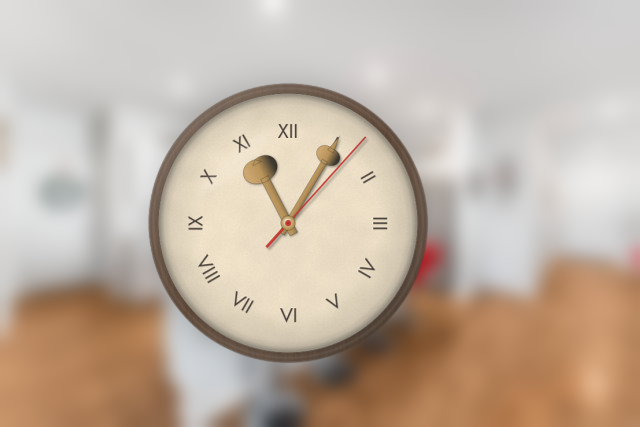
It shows 11 h 05 min 07 s
